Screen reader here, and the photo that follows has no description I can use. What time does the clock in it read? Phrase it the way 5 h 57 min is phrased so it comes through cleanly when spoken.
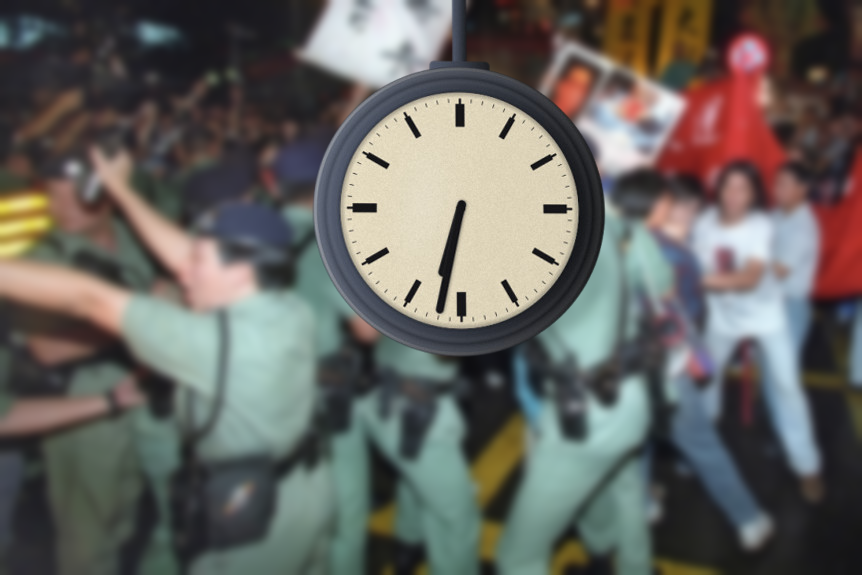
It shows 6 h 32 min
